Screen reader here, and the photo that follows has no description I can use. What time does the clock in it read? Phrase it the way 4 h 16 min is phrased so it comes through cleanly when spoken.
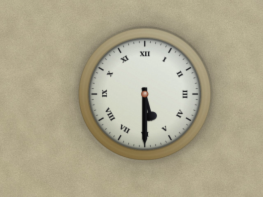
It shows 5 h 30 min
